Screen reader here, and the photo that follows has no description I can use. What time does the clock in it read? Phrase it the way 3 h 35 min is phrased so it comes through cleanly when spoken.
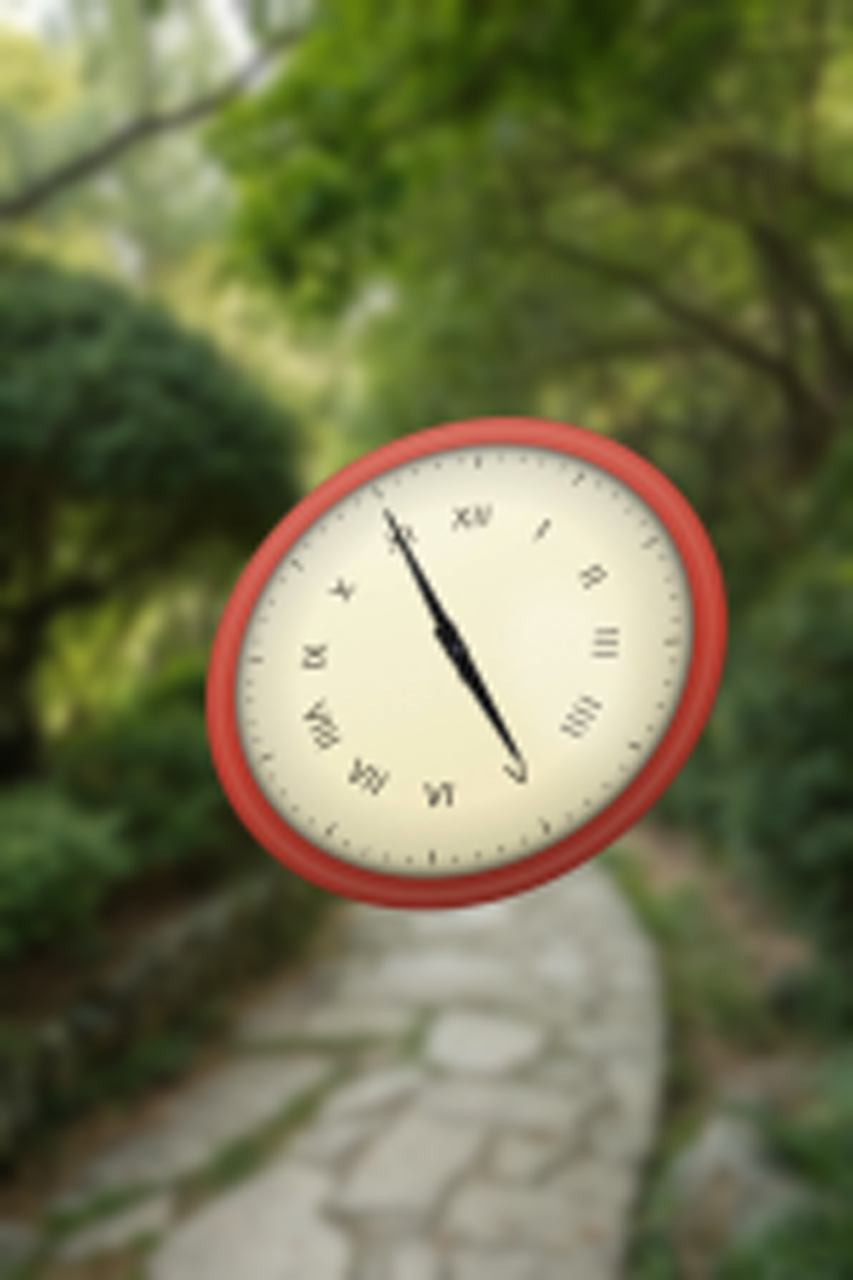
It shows 4 h 55 min
